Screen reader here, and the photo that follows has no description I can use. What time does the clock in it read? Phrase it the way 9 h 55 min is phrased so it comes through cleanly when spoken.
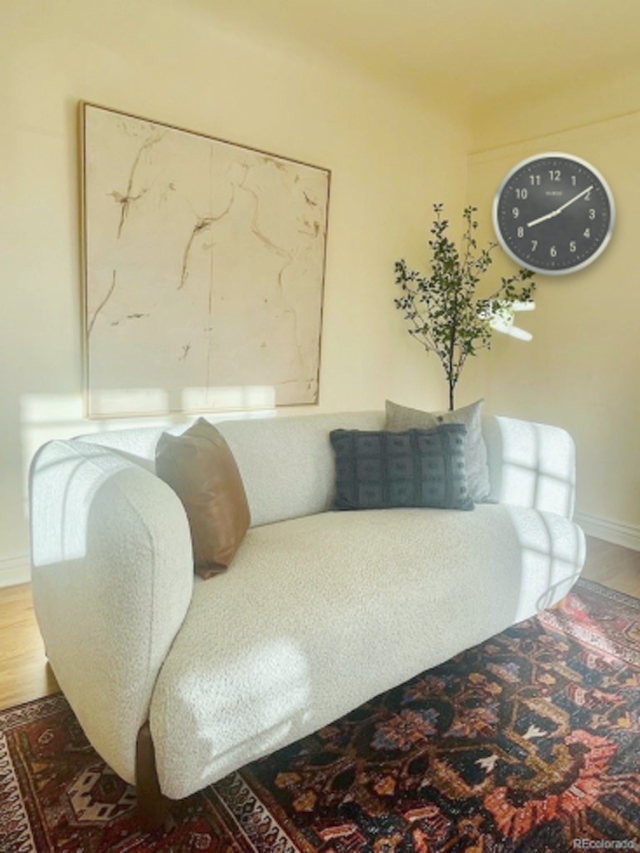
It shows 8 h 09 min
